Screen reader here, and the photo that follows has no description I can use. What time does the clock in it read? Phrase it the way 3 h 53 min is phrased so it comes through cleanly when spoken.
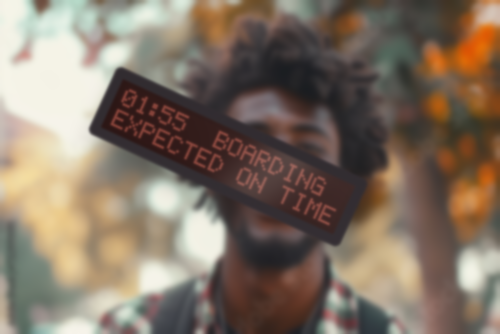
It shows 1 h 55 min
